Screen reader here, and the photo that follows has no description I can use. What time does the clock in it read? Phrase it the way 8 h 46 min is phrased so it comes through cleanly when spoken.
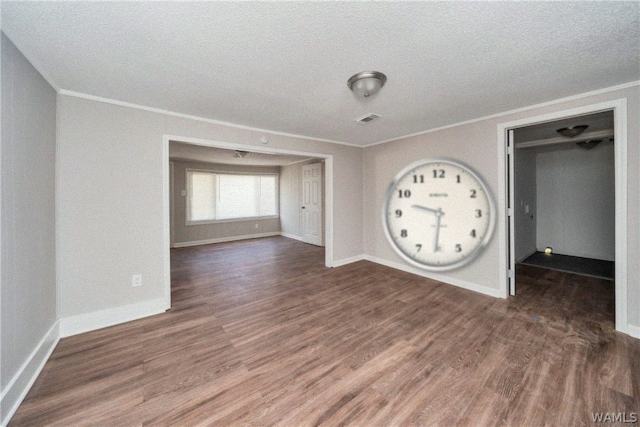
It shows 9 h 31 min
